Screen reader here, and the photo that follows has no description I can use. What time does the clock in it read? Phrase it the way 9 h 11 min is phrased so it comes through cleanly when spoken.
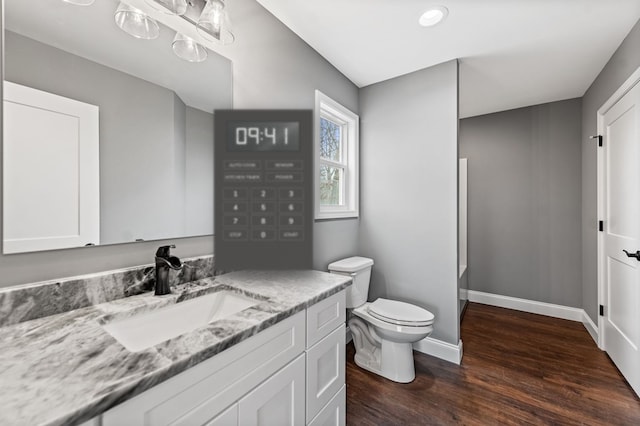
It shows 9 h 41 min
